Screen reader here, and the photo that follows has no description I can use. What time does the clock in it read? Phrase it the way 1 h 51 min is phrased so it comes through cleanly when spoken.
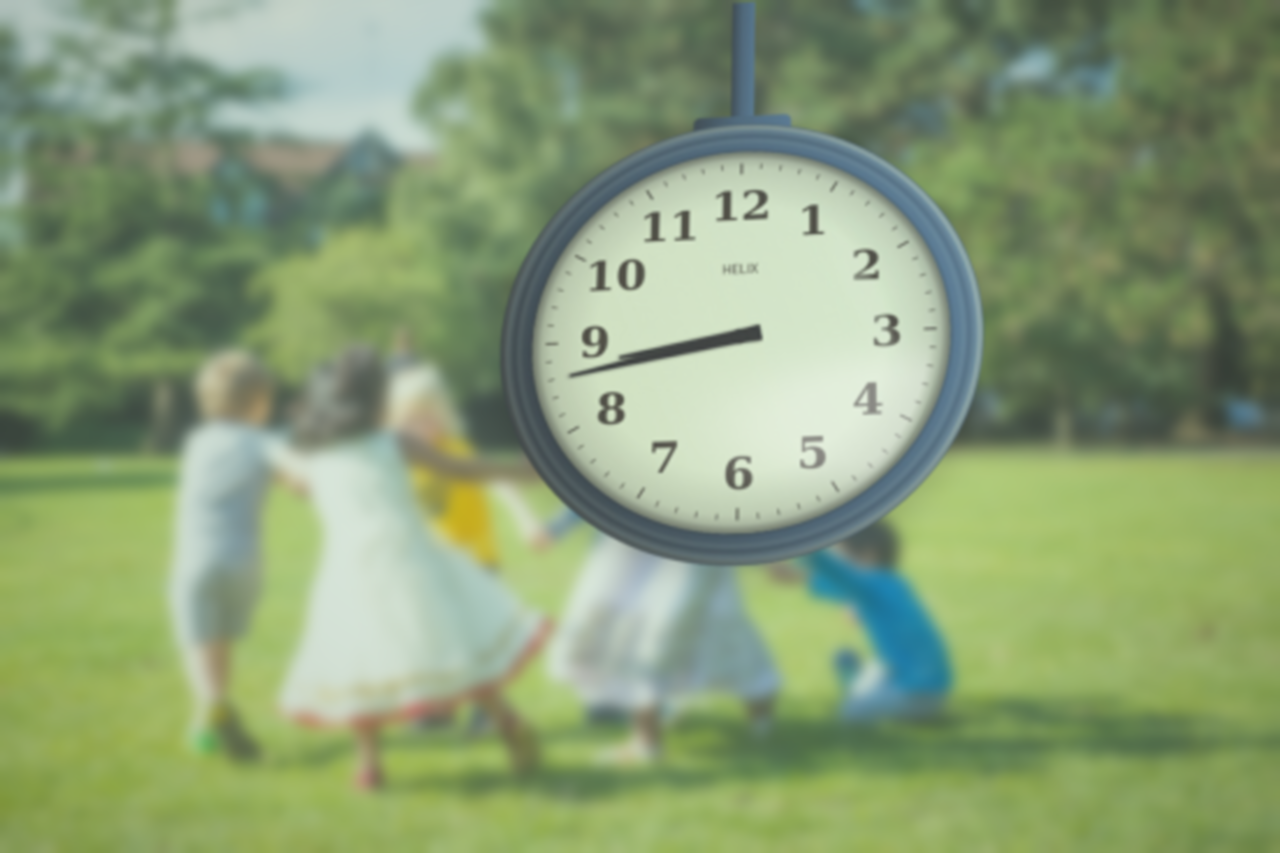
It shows 8 h 43 min
